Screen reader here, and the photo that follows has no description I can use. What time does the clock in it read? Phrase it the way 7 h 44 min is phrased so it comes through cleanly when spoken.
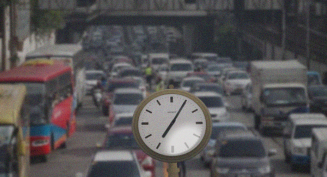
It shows 7 h 05 min
